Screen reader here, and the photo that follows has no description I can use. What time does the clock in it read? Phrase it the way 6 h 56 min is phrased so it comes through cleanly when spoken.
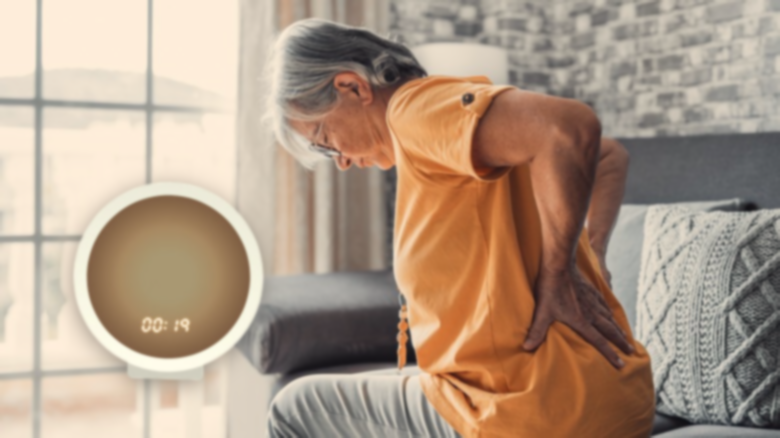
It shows 0 h 19 min
